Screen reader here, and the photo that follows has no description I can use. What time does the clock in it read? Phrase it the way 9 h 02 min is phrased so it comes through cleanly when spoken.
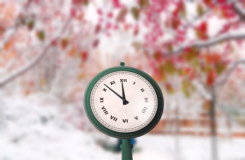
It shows 11 h 52 min
